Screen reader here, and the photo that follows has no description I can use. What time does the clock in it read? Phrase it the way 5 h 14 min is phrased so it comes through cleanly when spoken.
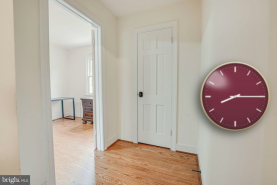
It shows 8 h 15 min
